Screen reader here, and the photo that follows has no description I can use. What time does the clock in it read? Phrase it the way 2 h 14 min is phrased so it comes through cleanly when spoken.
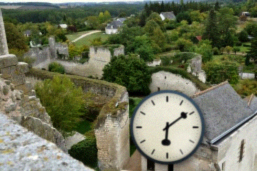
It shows 6 h 09 min
